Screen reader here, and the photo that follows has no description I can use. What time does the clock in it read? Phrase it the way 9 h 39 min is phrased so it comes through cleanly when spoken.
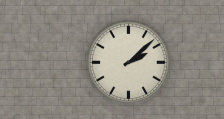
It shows 2 h 08 min
